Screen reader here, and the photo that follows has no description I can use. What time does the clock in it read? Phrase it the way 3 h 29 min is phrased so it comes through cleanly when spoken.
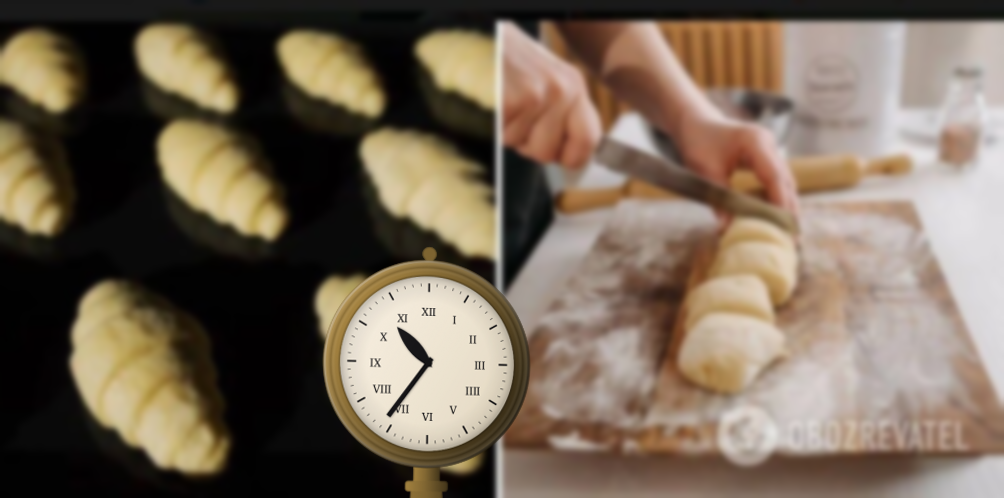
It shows 10 h 36 min
